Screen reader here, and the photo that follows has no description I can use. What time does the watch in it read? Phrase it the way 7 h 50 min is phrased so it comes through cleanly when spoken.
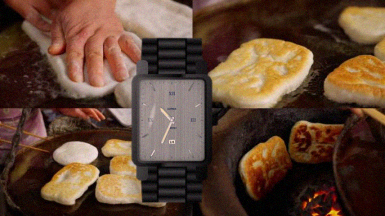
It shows 10 h 34 min
